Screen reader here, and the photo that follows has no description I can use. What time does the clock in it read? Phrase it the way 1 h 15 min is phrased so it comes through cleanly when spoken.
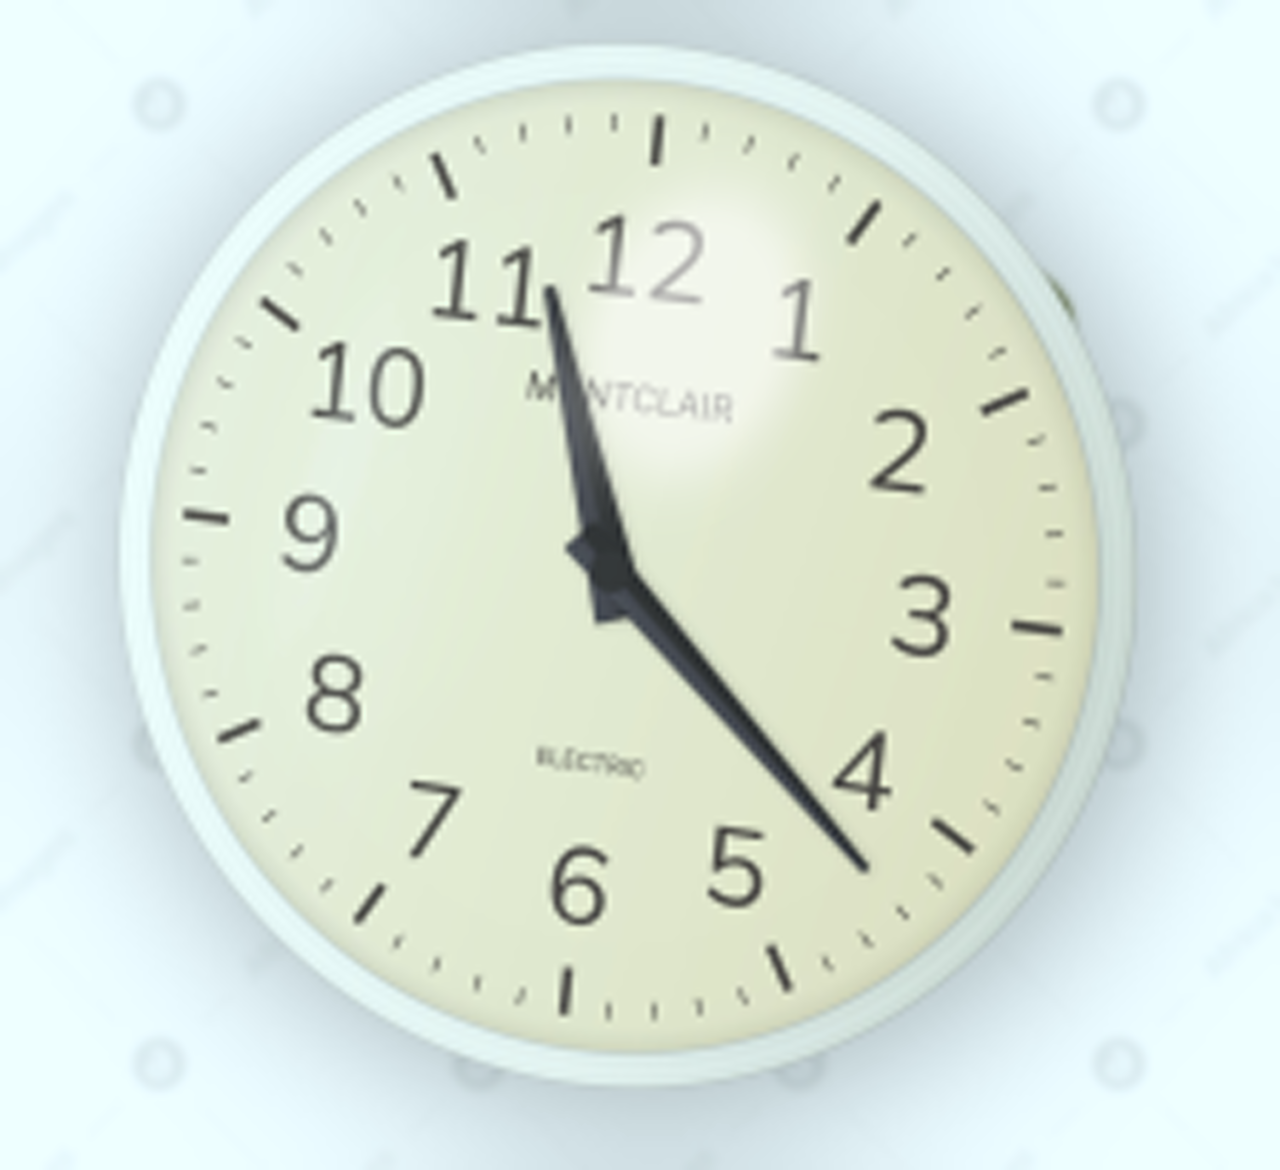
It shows 11 h 22 min
